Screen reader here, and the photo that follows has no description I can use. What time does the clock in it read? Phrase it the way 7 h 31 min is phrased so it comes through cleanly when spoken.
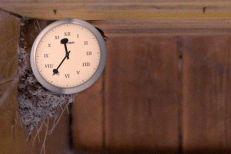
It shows 11 h 36 min
